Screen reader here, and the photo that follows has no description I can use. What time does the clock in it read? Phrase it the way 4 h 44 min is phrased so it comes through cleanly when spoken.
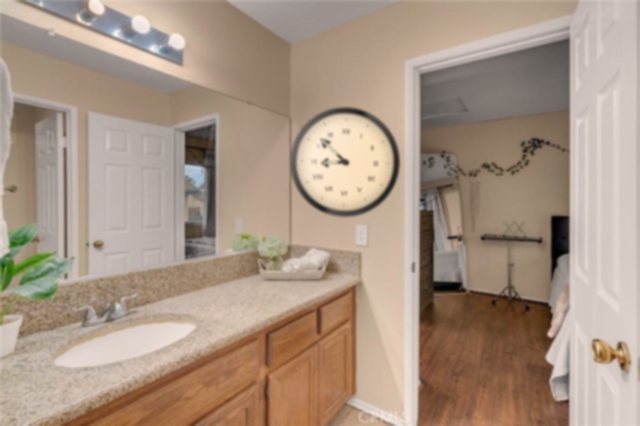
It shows 8 h 52 min
